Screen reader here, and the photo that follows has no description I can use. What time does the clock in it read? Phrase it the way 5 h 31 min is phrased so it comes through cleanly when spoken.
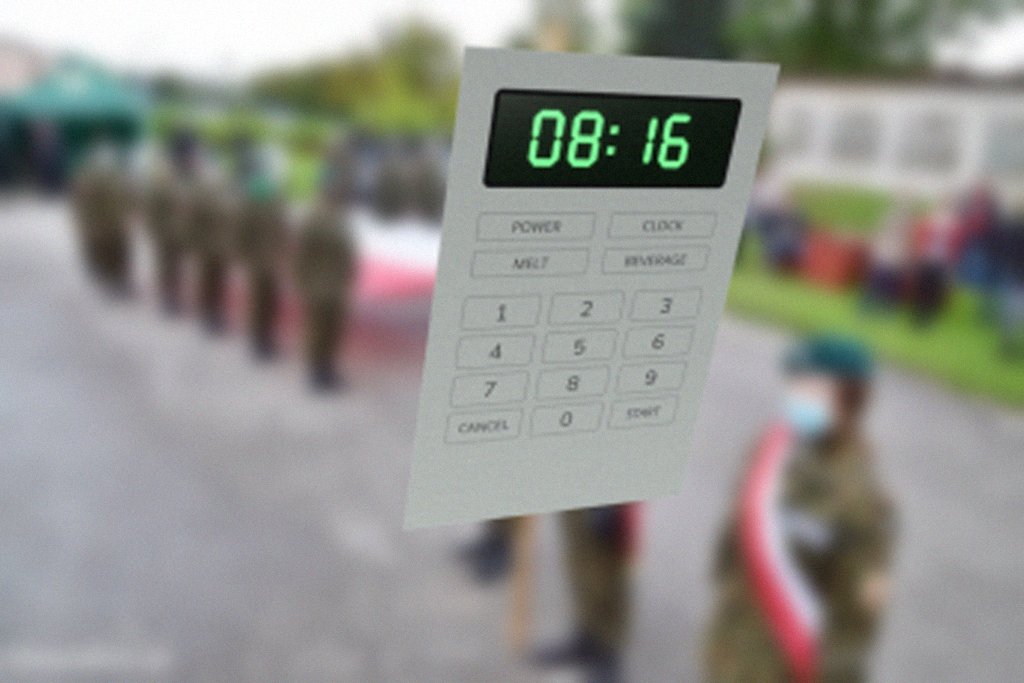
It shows 8 h 16 min
